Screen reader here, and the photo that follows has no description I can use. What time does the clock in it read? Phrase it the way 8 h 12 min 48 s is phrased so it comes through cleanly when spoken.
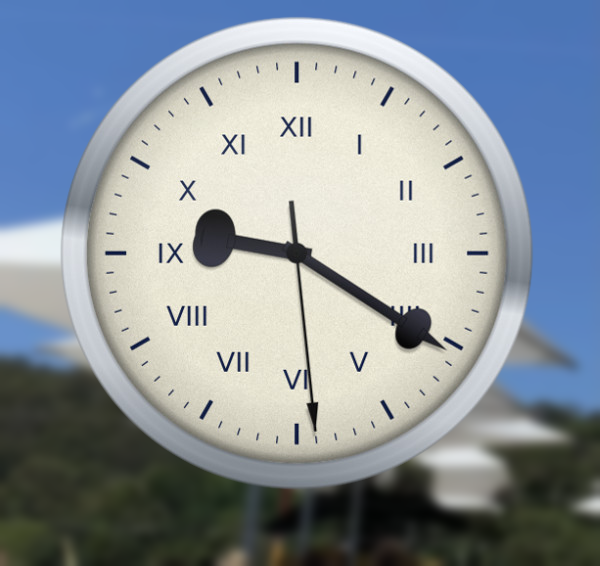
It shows 9 h 20 min 29 s
